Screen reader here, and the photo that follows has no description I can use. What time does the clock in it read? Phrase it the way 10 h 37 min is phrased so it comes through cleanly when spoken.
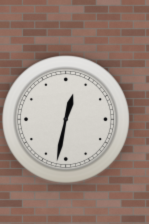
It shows 12 h 32 min
